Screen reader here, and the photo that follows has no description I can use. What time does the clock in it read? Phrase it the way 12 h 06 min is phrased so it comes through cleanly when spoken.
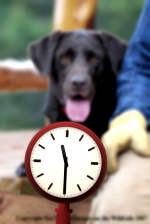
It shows 11 h 30 min
